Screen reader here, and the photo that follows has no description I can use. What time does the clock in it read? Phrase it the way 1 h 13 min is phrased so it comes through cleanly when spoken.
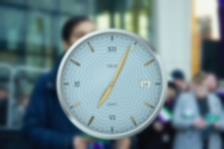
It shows 7 h 04 min
